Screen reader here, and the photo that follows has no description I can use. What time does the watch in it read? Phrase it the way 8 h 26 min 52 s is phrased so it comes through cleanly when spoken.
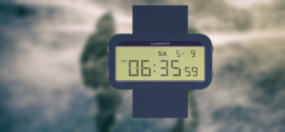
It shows 6 h 35 min 59 s
